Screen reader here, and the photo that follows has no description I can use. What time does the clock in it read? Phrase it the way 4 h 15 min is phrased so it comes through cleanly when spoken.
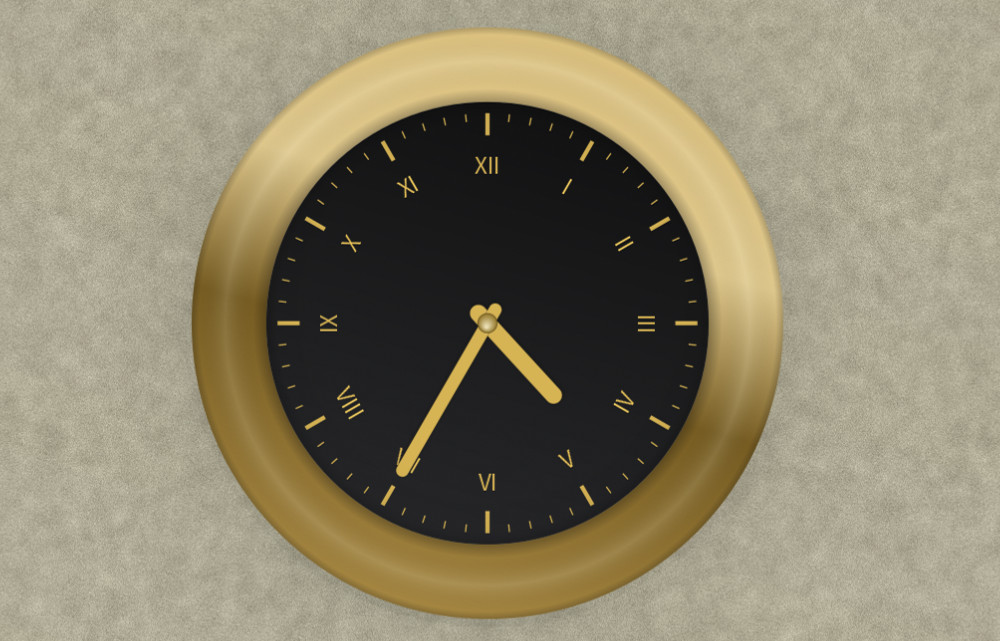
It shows 4 h 35 min
